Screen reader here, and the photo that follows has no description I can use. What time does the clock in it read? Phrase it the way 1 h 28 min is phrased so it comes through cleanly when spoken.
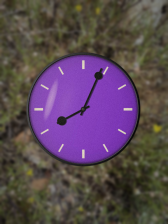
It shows 8 h 04 min
